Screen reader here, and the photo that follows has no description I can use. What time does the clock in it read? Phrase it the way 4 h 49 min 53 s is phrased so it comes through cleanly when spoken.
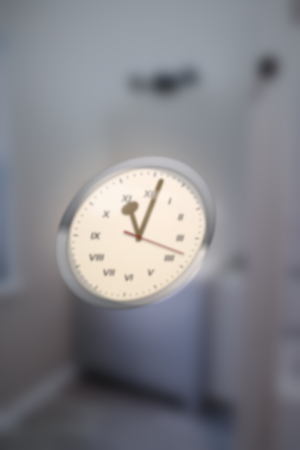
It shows 11 h 01 min 18 s
